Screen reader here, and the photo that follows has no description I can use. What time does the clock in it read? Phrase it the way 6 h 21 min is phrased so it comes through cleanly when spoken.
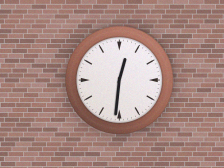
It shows 12 h 31 min
